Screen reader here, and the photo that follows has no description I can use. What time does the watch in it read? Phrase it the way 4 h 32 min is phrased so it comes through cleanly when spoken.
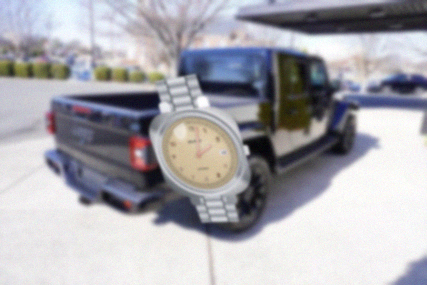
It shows 2 h 02 min
